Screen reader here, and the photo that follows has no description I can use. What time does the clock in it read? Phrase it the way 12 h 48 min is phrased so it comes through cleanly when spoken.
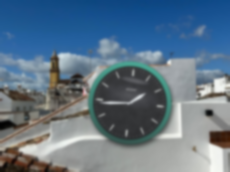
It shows 1 h 44 min
